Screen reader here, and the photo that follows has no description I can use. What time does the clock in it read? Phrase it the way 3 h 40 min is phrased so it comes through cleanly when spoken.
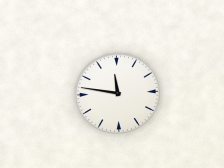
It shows 11 h 47 min
